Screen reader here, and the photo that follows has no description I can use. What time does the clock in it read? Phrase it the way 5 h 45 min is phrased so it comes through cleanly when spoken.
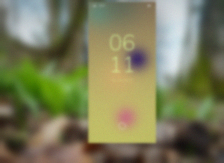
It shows 6 h 11 min
